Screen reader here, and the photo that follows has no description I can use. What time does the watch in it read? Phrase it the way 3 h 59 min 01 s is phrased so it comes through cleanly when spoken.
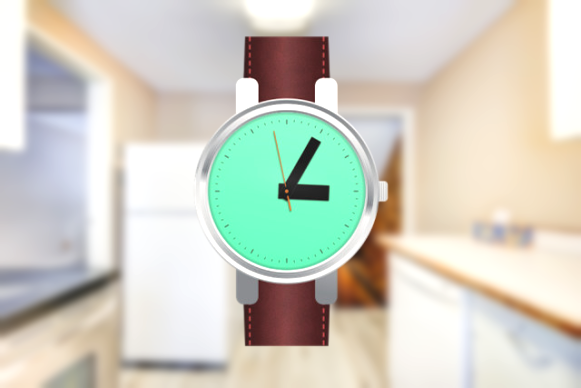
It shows 3 h 04 min 58 s
